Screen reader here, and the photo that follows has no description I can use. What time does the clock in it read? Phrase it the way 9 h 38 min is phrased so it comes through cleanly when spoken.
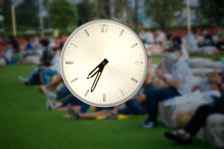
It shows 7 h 34 min
